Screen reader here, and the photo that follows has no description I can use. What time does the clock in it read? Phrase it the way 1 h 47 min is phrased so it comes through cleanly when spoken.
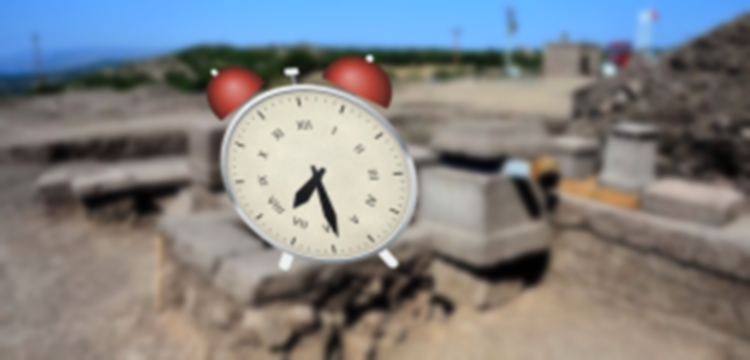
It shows 7 h 29 min
